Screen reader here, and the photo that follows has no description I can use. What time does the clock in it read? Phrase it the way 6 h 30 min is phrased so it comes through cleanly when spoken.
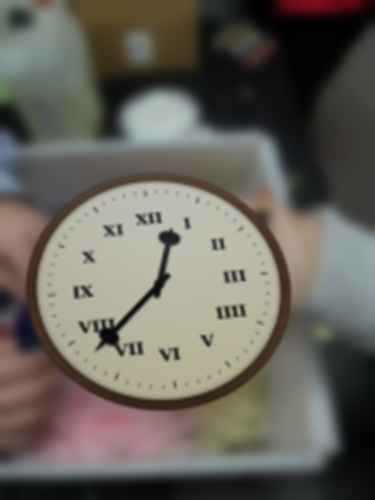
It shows 12 h 38 min
